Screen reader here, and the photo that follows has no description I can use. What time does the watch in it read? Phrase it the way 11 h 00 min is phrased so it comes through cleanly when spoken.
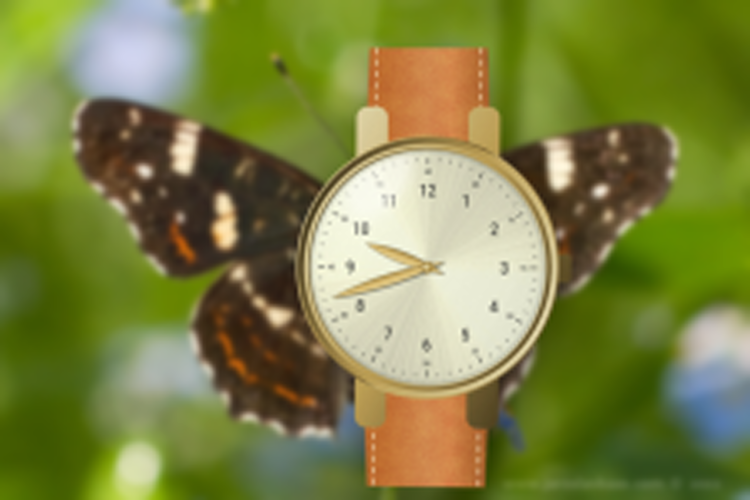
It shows 9 h 42 min
